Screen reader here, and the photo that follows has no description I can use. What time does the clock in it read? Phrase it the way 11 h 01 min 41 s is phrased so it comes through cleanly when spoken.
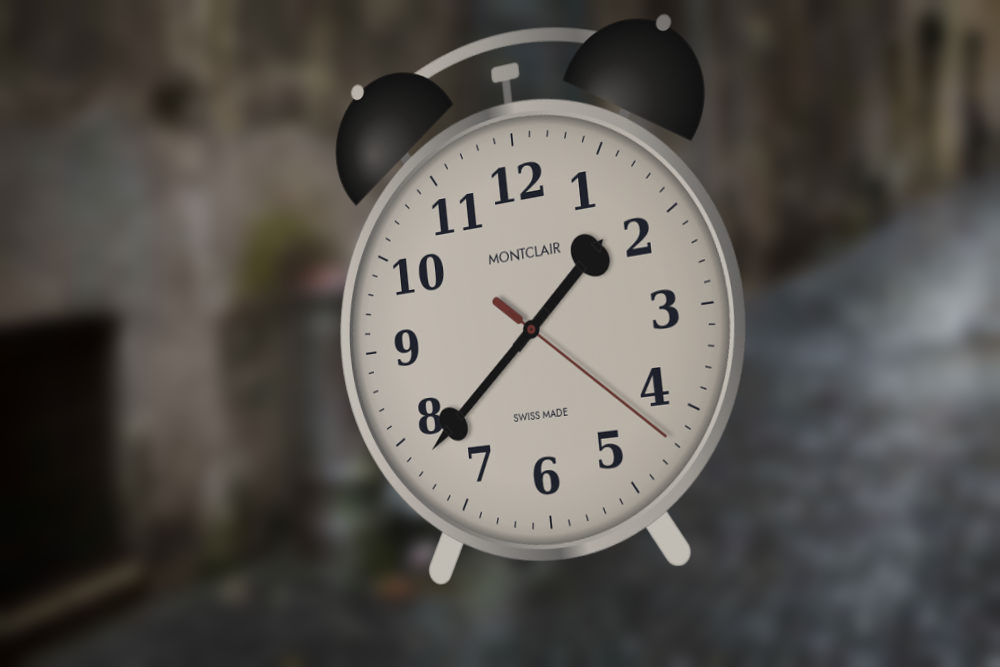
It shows 1 h 38 min 22 s
